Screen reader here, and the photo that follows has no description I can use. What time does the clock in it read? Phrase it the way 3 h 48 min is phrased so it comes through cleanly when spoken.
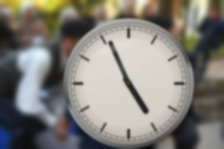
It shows 4 h 56 min
